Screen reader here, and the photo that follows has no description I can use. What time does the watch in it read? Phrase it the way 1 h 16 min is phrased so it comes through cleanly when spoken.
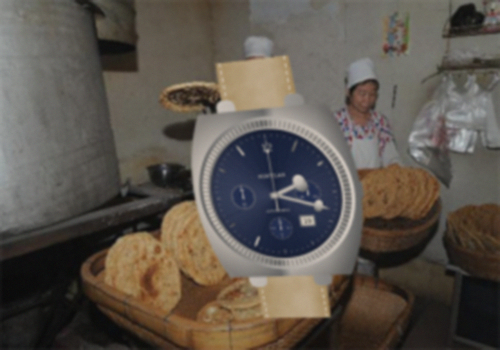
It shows 2 h 18 min
